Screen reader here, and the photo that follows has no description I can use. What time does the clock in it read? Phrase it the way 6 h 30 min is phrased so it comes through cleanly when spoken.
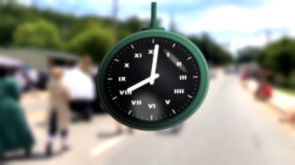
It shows 8 h 01 min
